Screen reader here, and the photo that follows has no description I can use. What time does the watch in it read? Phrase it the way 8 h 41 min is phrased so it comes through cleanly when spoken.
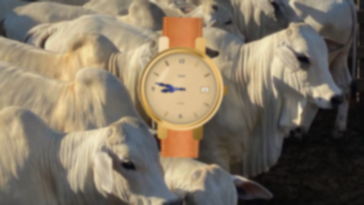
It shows 8 h 47 min
